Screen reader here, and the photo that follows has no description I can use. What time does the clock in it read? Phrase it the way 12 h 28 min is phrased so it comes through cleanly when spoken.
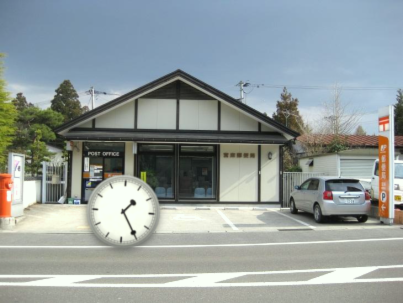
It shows 1 h 25 min
